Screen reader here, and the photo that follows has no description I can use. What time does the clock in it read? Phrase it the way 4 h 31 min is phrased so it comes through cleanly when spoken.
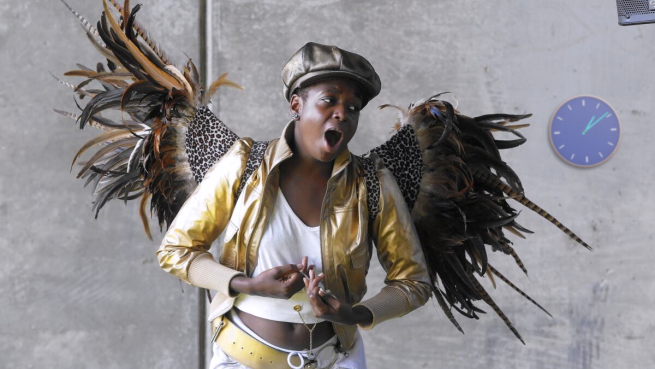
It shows 1 h 09 min
